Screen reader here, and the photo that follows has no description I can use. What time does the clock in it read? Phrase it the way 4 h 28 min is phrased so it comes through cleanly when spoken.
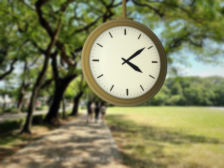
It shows 4 h 09 min
